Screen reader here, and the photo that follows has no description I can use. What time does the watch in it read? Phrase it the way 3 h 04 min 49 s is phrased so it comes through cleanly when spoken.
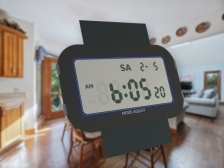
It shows 6 h 05 min 20 s
